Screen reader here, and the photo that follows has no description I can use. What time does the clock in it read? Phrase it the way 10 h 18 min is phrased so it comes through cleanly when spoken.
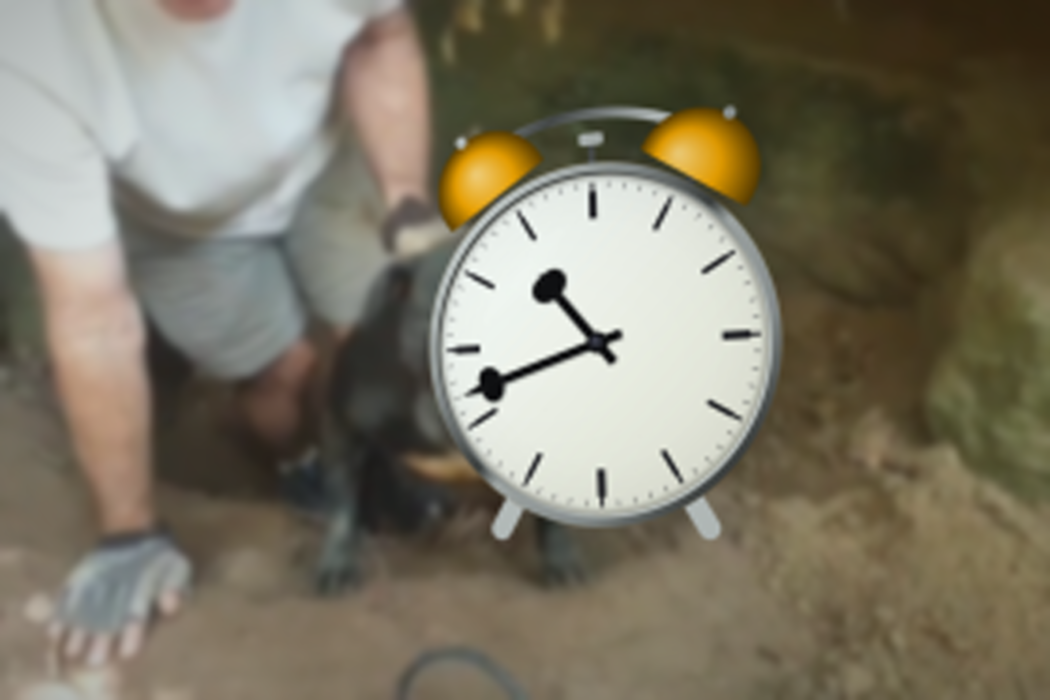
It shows 10 h 42 min
